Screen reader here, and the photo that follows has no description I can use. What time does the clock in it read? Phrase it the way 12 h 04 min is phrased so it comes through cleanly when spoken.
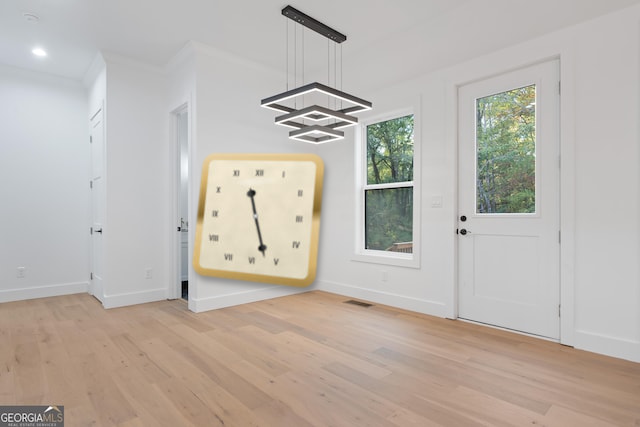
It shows 11 h 27 min
